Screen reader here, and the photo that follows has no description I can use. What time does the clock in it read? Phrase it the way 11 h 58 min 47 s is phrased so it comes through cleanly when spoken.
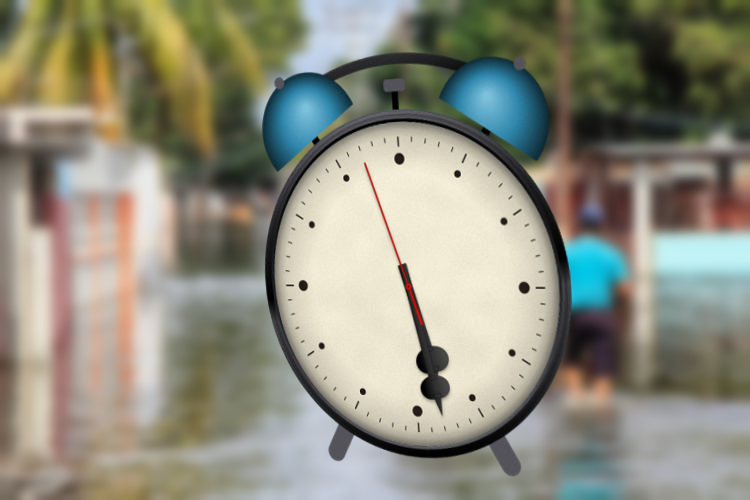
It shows 5 h 27 min 57 s
